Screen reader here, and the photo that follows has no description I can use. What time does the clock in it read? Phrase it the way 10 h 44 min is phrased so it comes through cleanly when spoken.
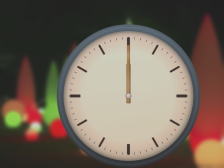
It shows 12 h 00 min
